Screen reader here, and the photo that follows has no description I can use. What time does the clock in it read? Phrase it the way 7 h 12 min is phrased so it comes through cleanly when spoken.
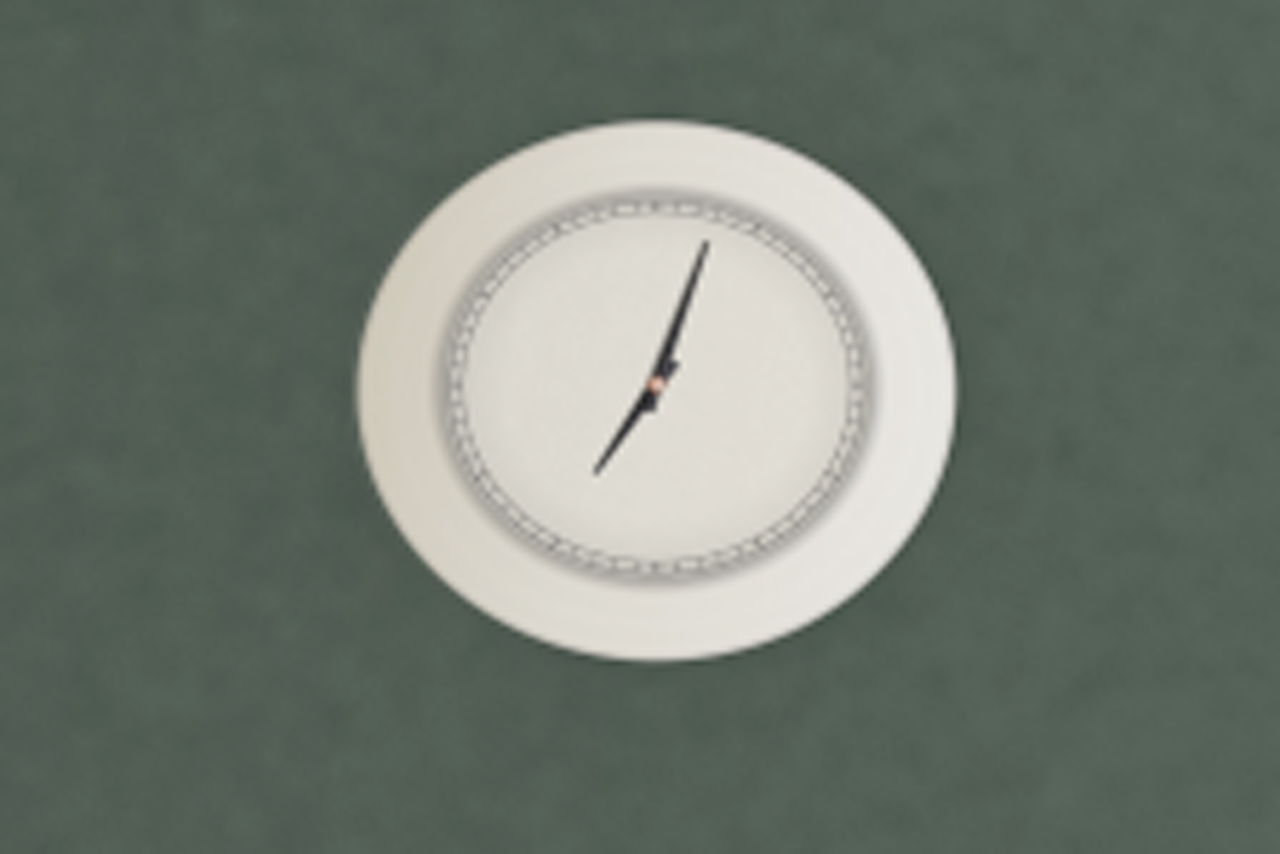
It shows 7 h 03 min
